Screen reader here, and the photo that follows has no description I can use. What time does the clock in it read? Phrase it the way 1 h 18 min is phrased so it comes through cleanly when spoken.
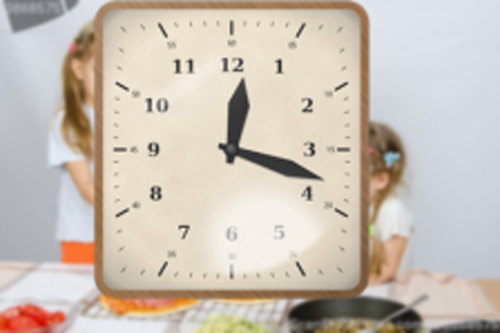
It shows 12 h 18 min
